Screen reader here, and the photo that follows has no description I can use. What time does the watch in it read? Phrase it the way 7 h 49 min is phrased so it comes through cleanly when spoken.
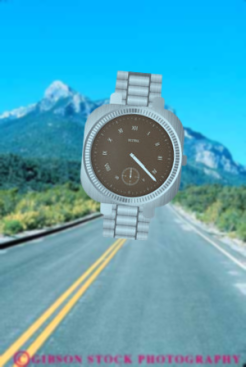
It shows 4 h 22 min
